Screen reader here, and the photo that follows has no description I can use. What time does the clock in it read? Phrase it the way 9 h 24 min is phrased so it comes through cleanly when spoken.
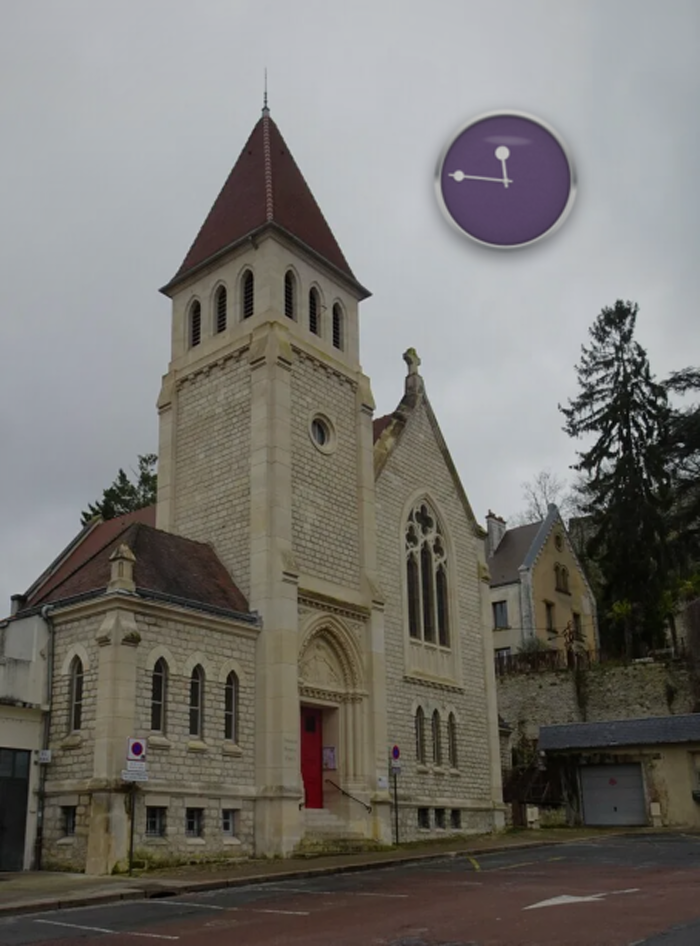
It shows 11 h 46 min
